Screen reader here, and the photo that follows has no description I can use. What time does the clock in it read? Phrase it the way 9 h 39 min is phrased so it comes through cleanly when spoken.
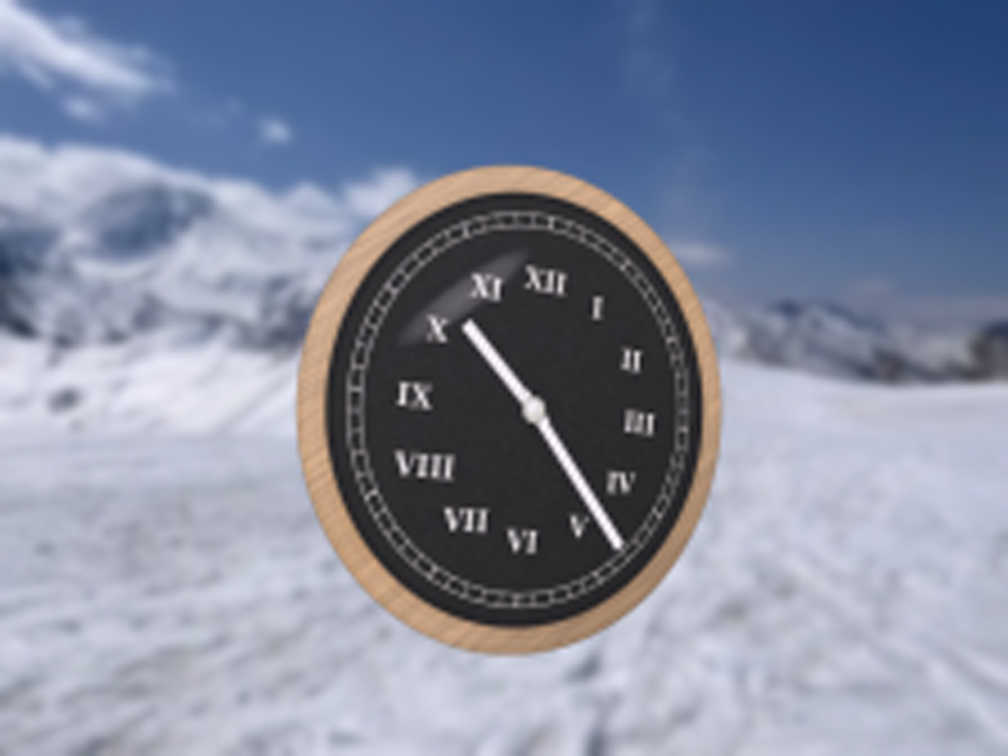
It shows 10 h 23 min
